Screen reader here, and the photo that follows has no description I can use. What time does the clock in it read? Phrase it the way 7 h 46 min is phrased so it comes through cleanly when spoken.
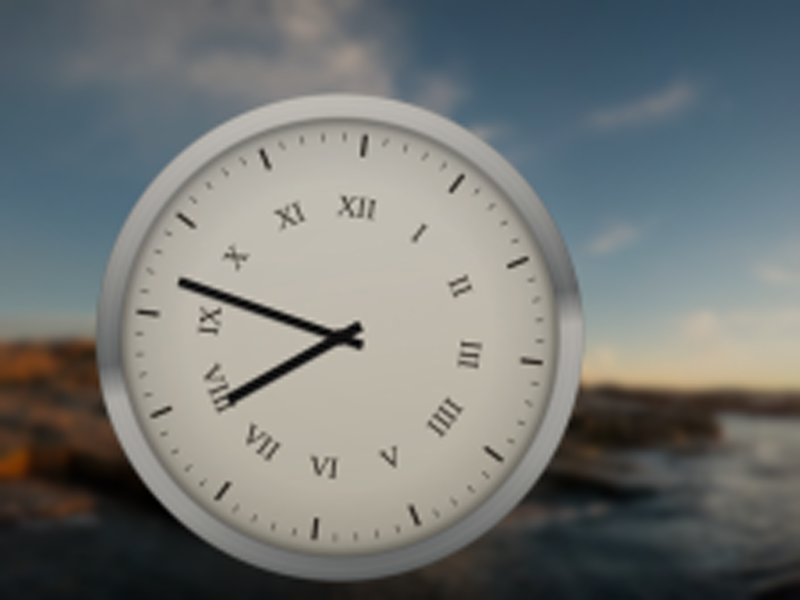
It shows 7 h 47 min
